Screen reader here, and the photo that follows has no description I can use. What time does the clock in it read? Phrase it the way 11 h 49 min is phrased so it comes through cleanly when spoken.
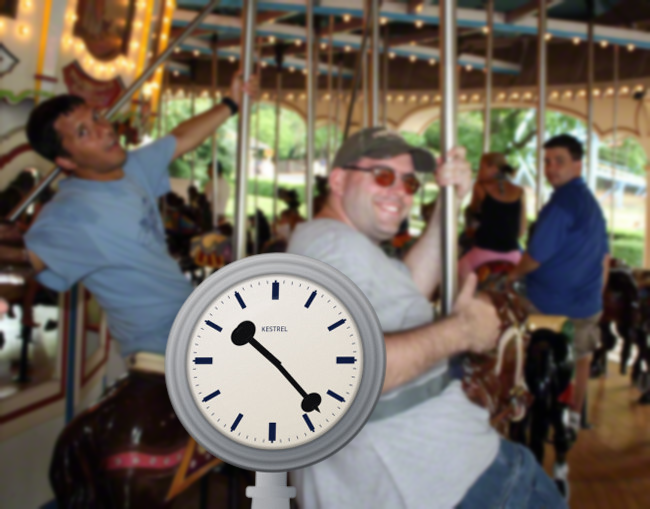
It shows 10 h 23 min
